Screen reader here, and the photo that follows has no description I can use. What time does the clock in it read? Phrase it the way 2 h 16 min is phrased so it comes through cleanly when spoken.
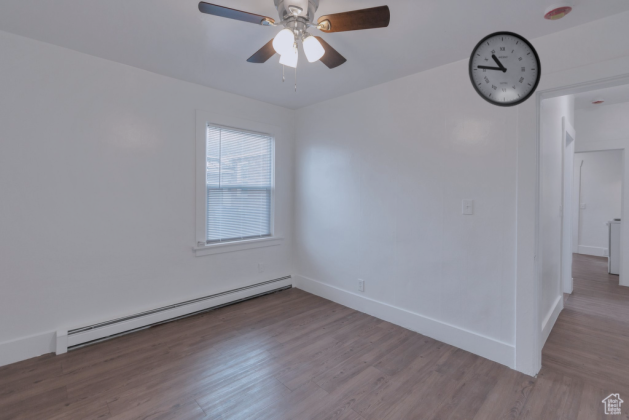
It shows 10 h 46 min
